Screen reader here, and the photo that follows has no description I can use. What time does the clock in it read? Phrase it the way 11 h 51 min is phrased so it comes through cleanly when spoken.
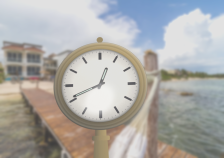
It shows 12 h 41 min
